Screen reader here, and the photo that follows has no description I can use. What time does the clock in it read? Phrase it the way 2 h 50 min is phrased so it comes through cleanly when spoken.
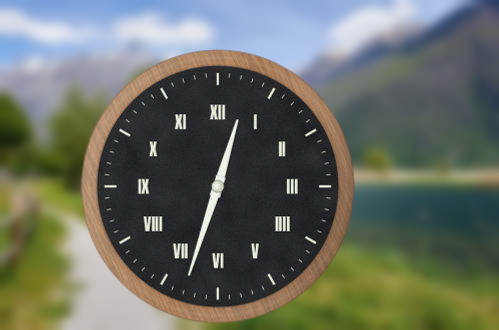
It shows 12 h 33 min
